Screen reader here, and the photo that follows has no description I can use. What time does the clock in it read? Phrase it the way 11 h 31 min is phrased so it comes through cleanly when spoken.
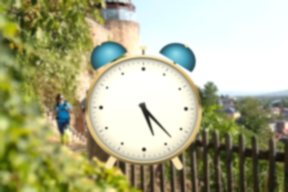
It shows 5 h 23 min
